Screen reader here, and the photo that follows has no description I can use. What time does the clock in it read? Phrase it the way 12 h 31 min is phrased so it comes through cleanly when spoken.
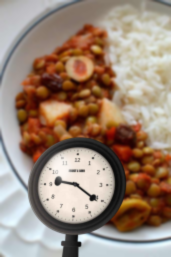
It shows 9 h 21 min
